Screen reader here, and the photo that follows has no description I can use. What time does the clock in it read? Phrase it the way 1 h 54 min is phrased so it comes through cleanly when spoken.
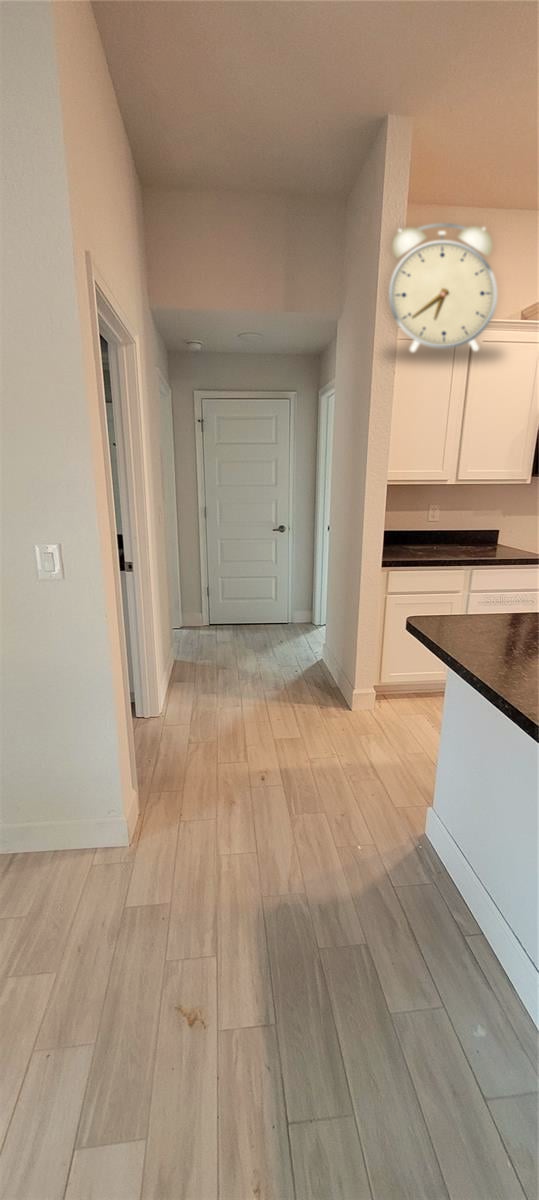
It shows 6 h 39 min
